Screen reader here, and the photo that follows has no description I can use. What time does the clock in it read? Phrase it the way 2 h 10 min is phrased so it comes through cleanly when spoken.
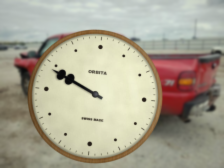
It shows 9 h 49 min
